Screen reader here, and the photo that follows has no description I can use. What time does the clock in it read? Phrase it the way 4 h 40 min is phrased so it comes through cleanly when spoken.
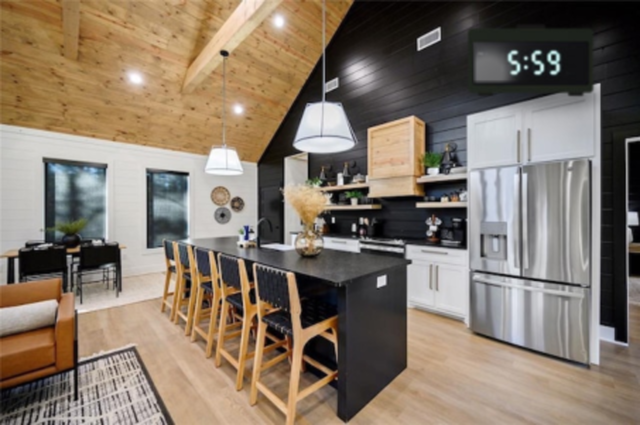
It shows 5 h 59 min
